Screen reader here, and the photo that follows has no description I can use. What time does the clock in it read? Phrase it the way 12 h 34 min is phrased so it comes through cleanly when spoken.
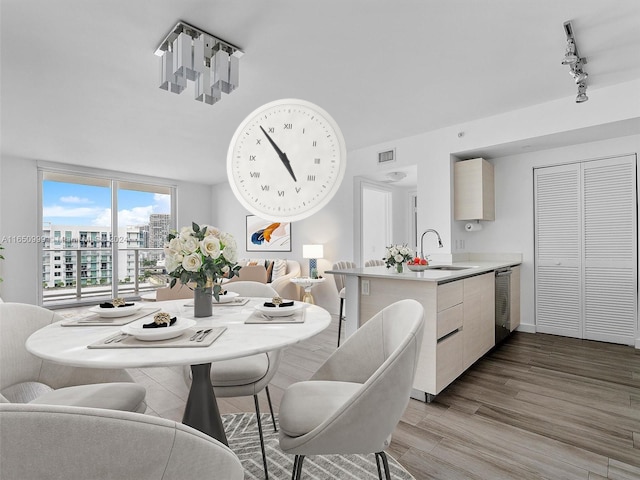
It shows 4 h 53 min
